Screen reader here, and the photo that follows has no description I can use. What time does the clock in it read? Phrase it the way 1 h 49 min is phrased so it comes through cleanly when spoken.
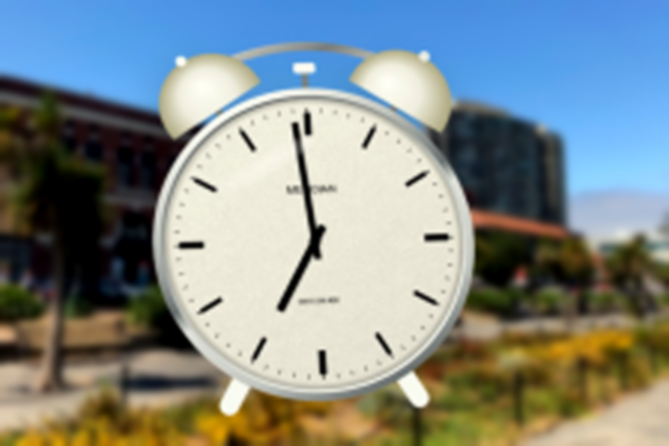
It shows 6 h 59 min
